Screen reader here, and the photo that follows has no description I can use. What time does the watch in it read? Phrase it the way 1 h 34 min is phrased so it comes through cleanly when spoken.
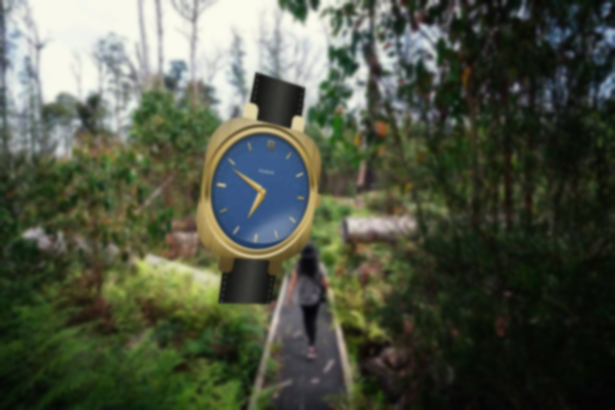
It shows 6 h 49 min
